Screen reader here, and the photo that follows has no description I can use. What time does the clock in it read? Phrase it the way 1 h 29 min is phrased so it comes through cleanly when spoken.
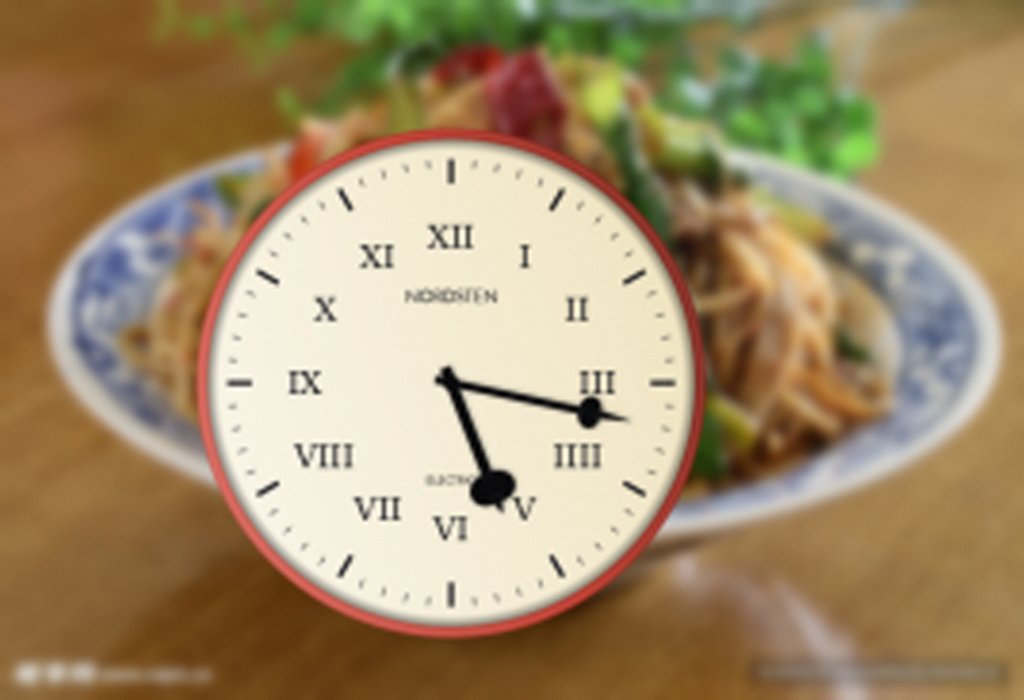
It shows 5 h 17 min
